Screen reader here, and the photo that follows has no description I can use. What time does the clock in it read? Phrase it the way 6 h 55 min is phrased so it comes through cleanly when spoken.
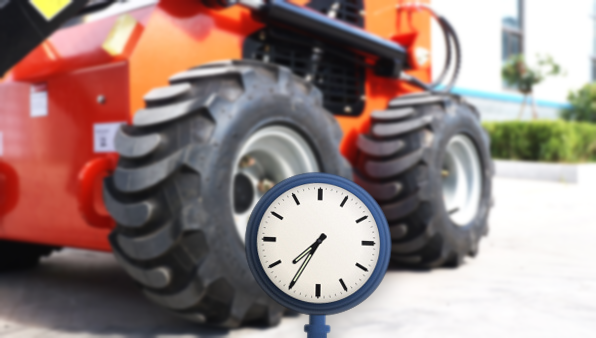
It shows 7 h 35 min
